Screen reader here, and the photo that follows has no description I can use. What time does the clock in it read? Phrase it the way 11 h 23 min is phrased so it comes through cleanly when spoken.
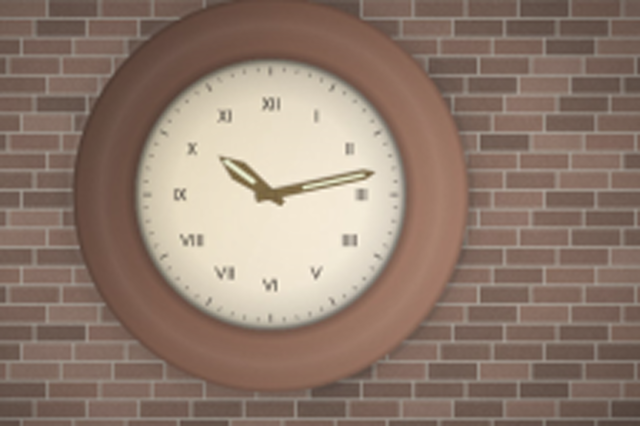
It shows 10 h 13 min
